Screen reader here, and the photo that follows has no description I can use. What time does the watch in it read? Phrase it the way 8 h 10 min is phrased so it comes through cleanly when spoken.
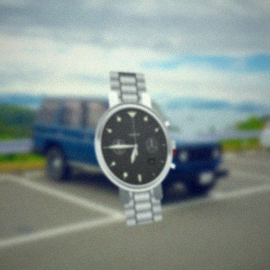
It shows 6 h 45 min
